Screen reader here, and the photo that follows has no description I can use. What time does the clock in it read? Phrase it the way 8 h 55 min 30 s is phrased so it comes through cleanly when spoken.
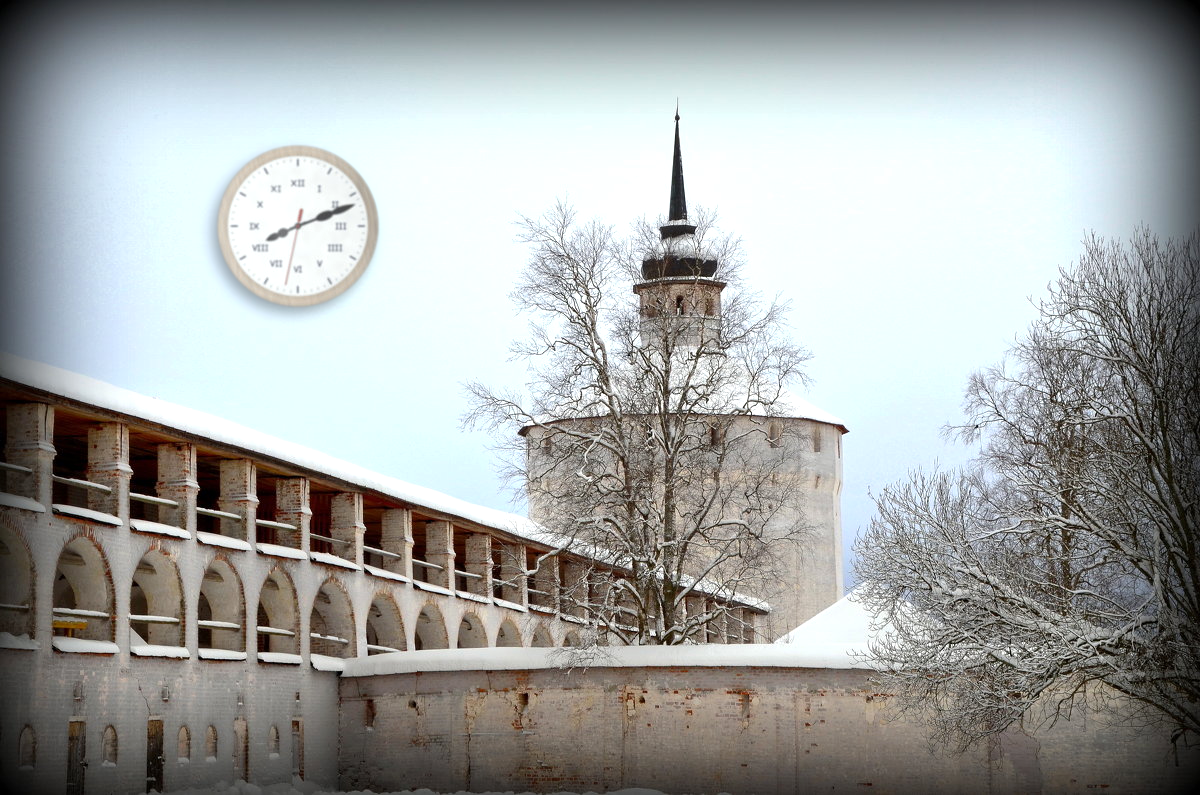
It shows 8 h 11 min 32 s
